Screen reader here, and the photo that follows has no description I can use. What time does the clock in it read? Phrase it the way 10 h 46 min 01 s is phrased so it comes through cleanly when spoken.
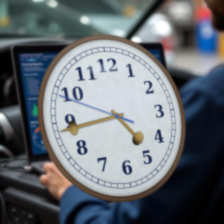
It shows 4 h 43 min 49 s
